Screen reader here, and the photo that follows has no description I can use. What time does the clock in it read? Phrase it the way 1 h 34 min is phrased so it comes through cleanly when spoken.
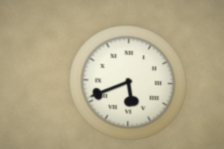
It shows 5 h 41 min
